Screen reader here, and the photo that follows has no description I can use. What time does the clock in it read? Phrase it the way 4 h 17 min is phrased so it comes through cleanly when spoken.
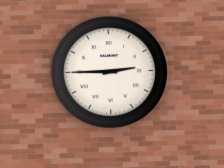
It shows 2 h 45 min
